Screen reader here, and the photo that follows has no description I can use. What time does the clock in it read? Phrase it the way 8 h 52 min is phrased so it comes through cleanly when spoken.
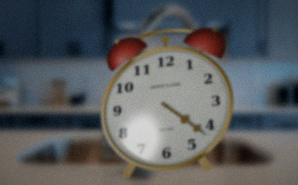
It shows 4 h 22 min
